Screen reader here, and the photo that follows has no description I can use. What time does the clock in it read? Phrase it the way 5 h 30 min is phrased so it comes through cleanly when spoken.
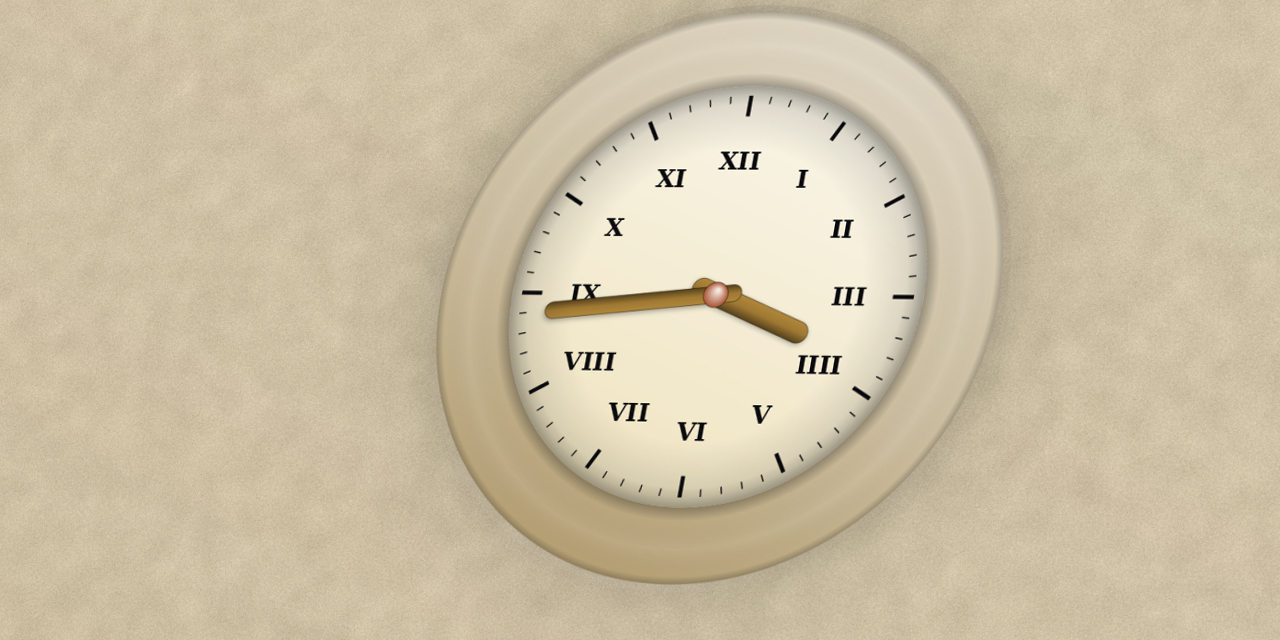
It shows 3 h 44 min
